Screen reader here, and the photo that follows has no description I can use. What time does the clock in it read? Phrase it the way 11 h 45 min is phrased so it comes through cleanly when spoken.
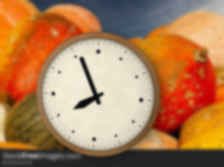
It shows 7 h 56 min
